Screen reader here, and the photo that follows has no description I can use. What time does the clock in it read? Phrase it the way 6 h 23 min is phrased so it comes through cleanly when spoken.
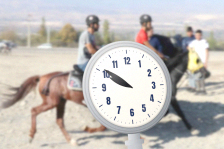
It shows 9 h 51 min
